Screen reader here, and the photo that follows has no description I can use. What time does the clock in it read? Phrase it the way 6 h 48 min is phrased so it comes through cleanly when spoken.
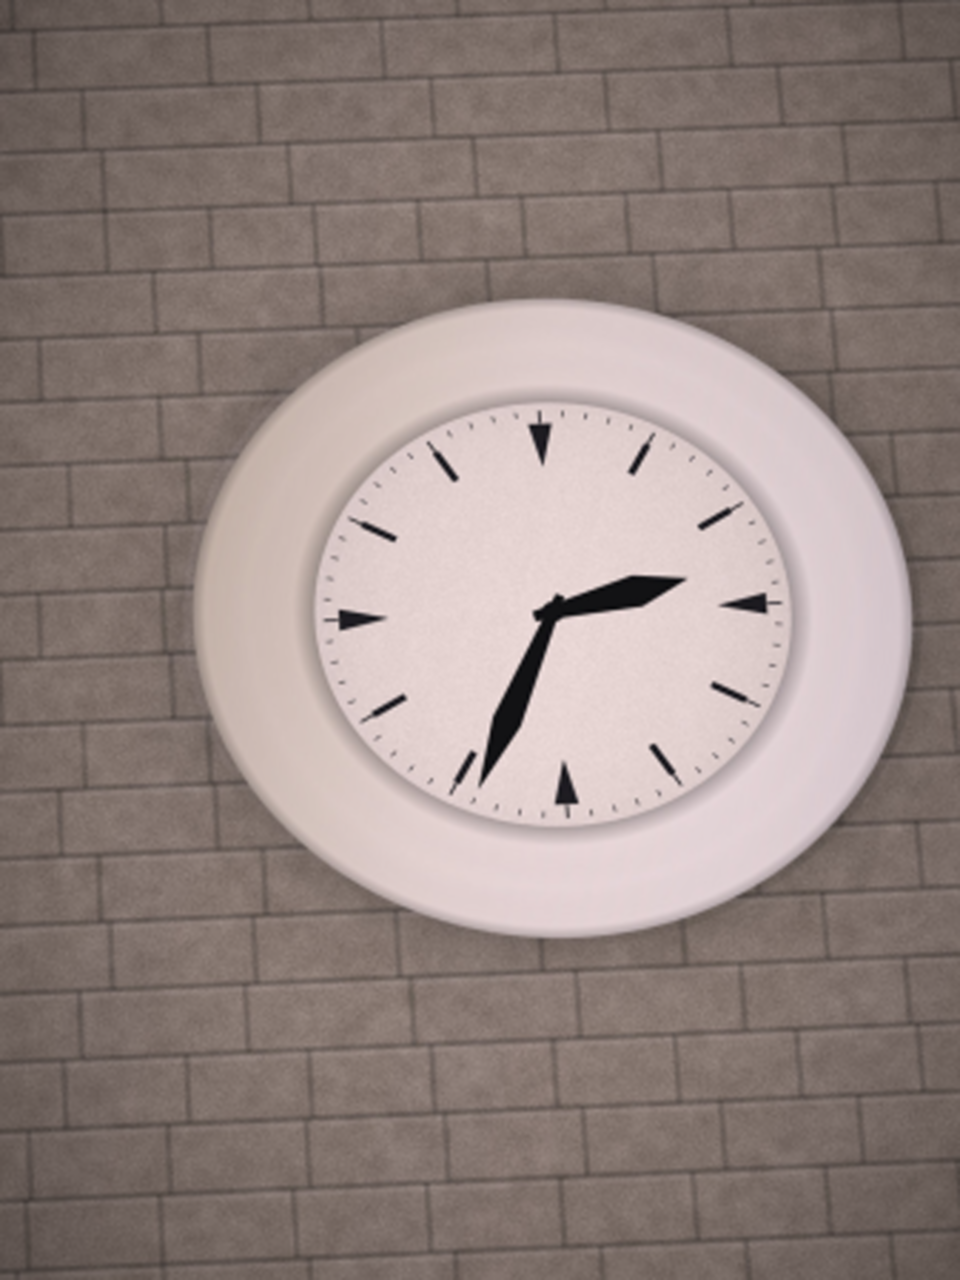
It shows 2 h 34 min
